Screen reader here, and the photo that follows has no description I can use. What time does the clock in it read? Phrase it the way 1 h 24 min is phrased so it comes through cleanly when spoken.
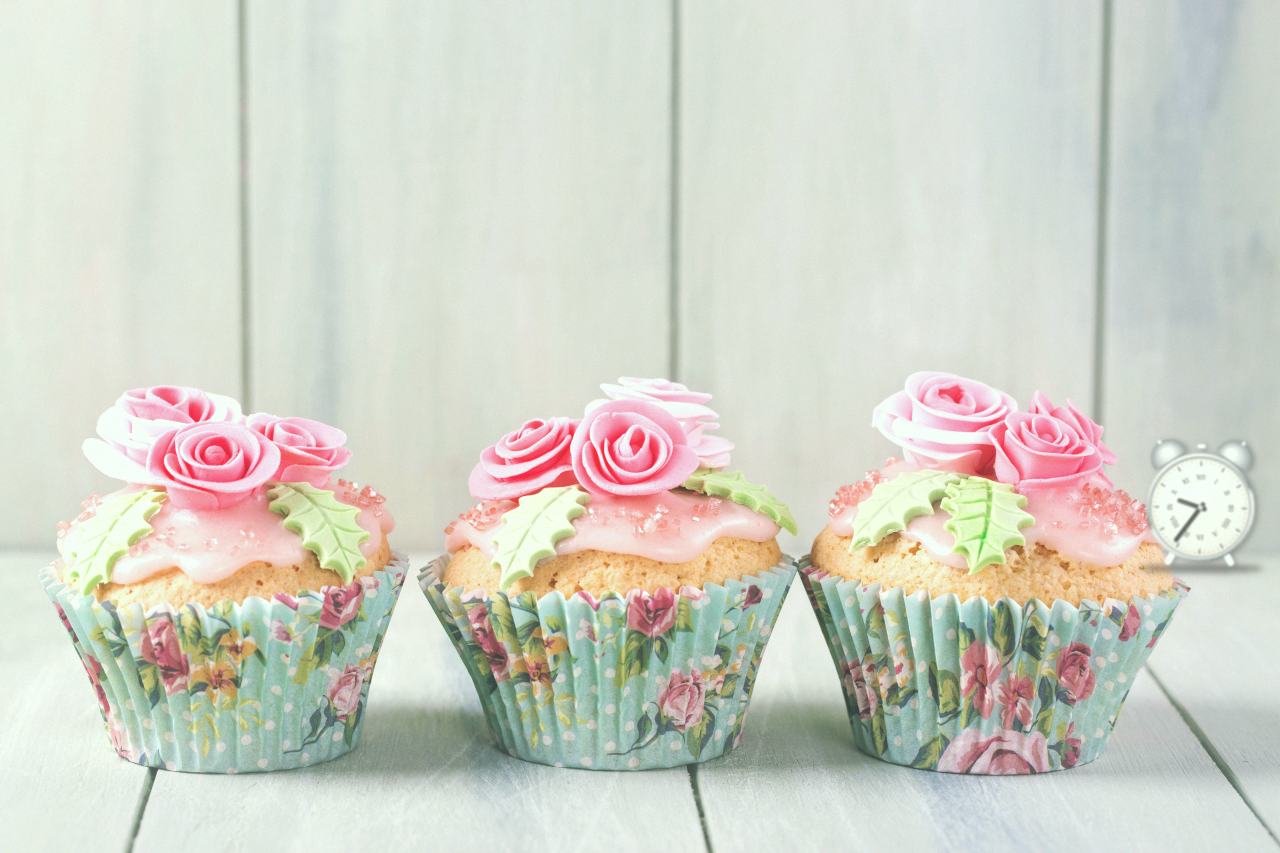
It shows 9 h 36 min
